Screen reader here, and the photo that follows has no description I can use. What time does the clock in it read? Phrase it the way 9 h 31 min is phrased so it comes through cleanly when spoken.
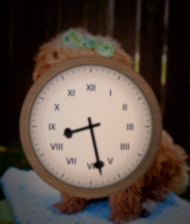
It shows 8 h 28 min
